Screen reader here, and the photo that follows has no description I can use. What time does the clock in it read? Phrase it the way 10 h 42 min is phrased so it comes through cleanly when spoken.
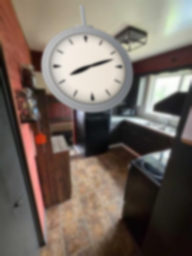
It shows 8 h 12 min
